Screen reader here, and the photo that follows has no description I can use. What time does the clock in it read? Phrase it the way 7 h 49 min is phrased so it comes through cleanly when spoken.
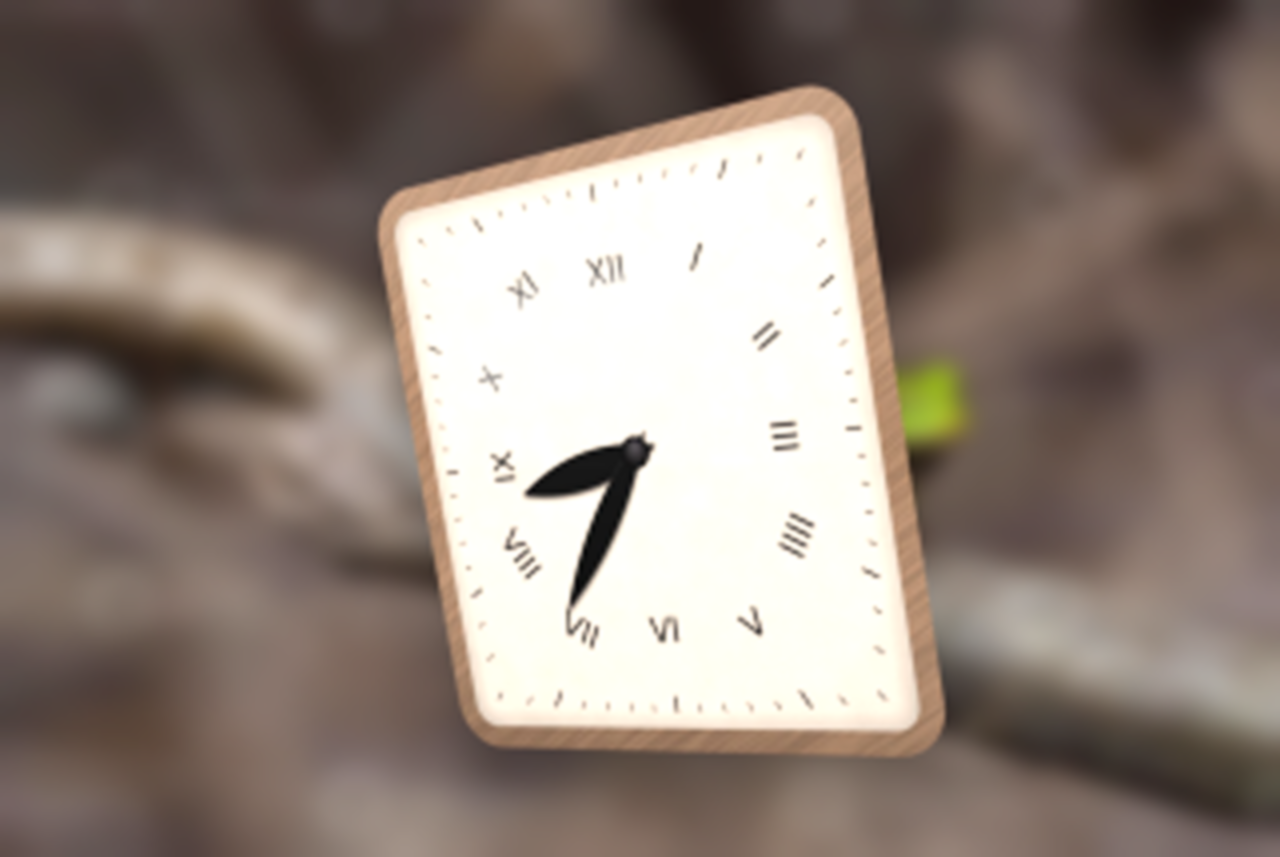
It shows 8 h 36 min
